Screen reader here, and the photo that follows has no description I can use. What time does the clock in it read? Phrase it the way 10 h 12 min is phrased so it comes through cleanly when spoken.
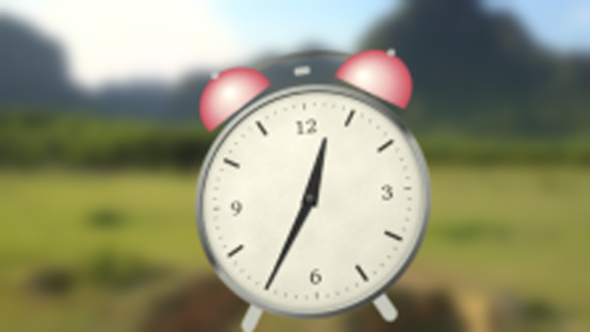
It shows 12 h 35 min
